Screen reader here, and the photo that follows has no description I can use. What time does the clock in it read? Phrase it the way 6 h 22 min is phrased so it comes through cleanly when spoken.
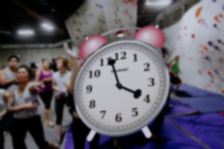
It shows 3 h 57 min
